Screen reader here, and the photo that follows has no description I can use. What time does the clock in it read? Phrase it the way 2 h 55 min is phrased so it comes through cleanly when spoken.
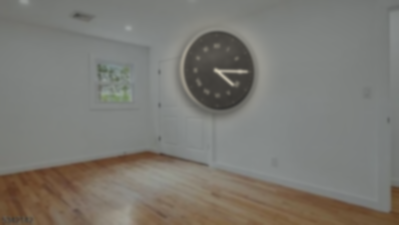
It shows 4 h 15 min
